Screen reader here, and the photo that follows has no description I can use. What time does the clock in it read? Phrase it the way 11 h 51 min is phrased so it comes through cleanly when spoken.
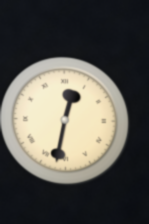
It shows 12 h 32 min
